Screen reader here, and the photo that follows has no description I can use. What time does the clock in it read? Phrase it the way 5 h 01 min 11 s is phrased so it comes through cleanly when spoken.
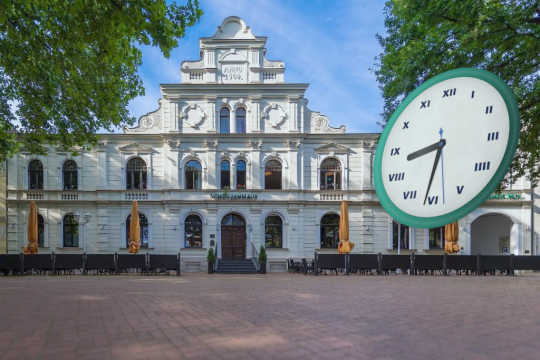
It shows 8 h 31 min 28 s
